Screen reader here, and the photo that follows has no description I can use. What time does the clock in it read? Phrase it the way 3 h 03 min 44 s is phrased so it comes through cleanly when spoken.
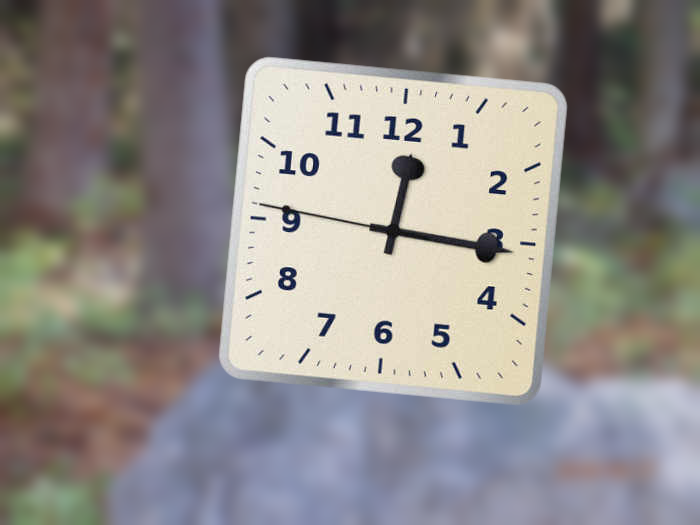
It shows 12 h 15 min 46 s
